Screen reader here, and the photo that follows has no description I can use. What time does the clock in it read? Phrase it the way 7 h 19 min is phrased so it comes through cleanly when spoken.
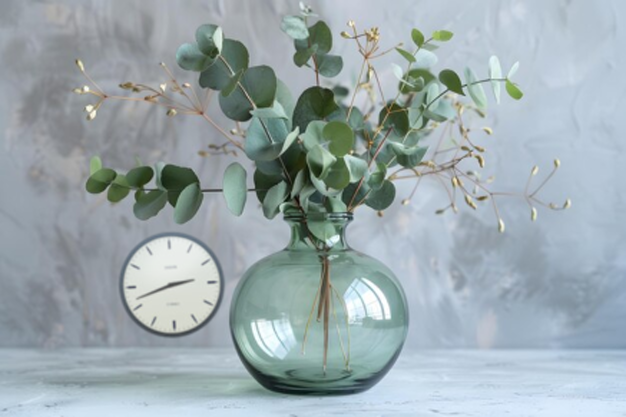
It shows 2 h 42 min
